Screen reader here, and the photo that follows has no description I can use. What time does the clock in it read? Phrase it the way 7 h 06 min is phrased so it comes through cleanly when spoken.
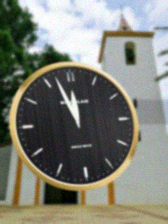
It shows 11 h 57 min
